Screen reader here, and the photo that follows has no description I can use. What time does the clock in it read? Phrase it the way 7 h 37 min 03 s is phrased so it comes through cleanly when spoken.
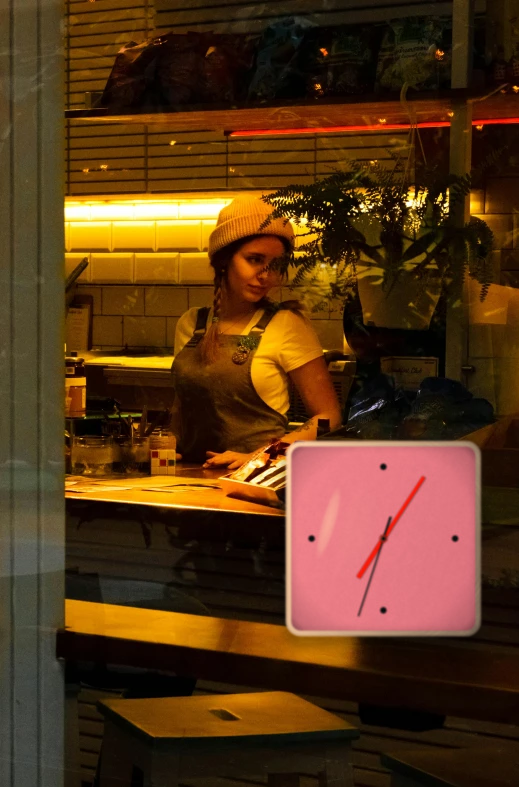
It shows 7 h 05 min 33 s
